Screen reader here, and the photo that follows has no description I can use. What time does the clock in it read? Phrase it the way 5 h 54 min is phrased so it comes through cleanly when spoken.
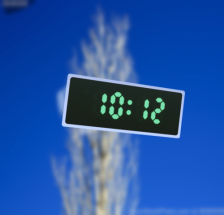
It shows 10 h 12 min
